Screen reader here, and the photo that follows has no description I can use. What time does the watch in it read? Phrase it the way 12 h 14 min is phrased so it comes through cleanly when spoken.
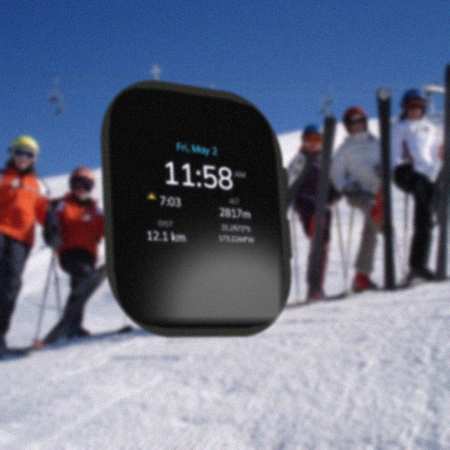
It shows 11 h 58 min
